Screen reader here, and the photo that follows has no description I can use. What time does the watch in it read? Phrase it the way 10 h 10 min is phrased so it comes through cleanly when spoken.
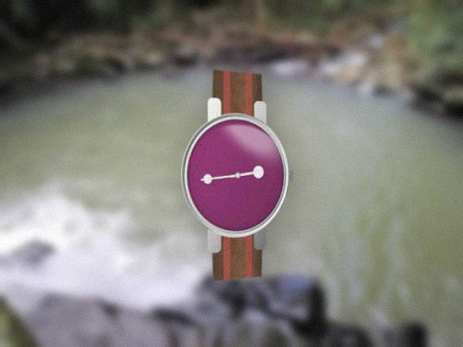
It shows 2 h 44 min
